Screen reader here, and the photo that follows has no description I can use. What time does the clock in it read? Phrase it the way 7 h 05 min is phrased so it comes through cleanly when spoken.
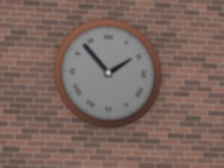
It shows 1 h 53 min
